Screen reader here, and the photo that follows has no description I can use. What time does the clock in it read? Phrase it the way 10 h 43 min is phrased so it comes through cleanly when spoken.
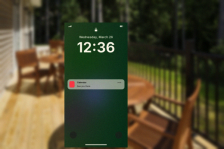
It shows 12 h 36 min
